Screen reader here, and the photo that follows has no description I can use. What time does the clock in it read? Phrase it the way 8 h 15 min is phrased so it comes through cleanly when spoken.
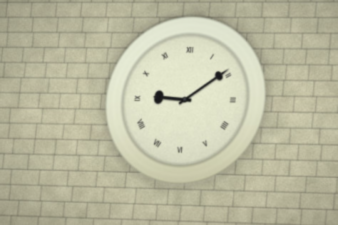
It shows 9 h 09 min
